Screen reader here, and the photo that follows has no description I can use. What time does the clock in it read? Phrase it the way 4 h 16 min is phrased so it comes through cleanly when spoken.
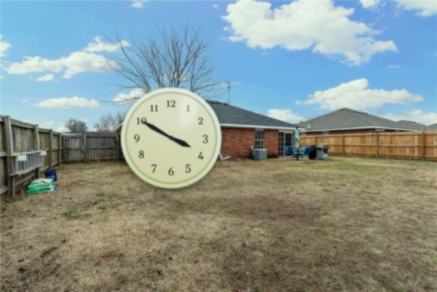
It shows 3 h 50 min
